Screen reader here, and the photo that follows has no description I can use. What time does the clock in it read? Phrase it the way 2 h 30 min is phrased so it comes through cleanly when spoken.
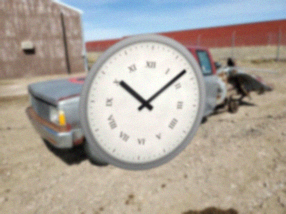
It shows 10 h 08 min
